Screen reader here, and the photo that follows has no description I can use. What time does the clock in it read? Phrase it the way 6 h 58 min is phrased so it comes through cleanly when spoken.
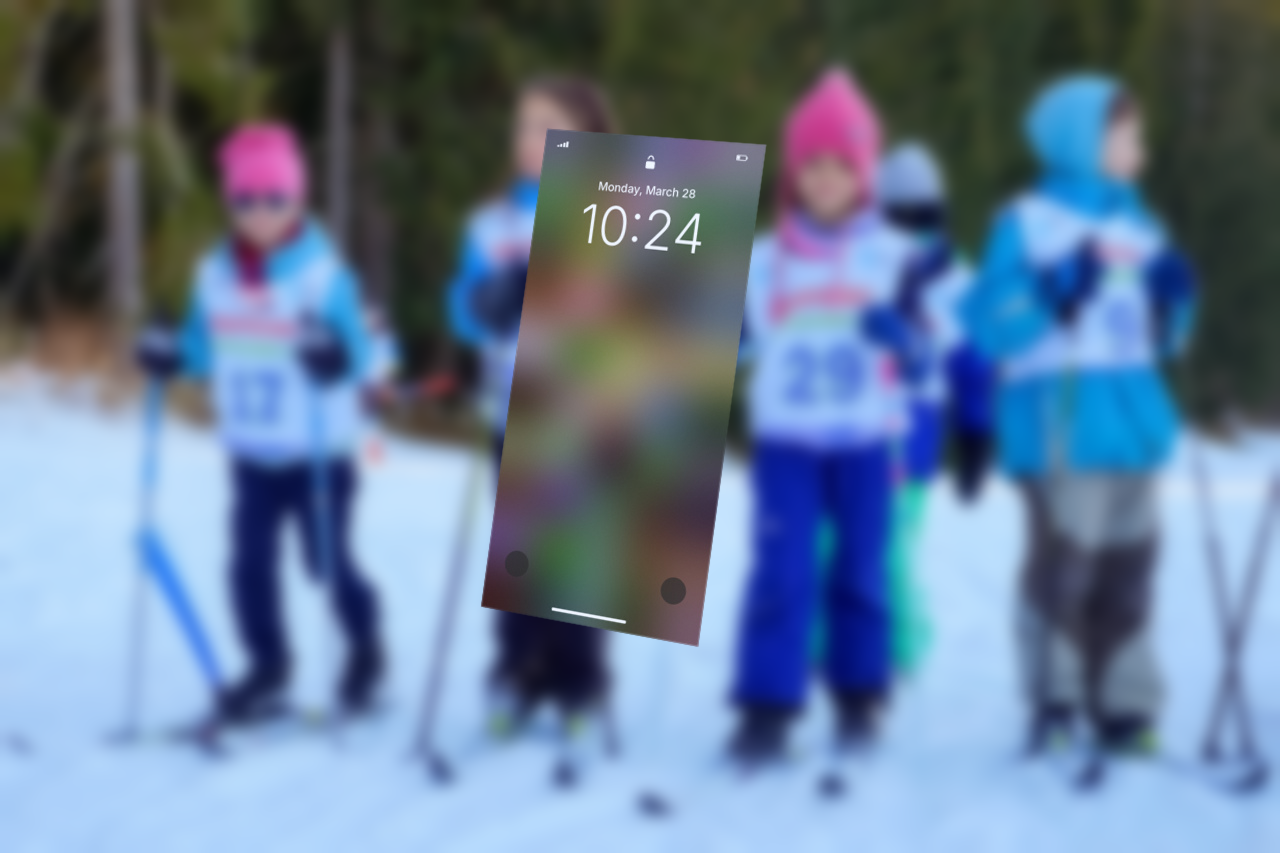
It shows 10 h 24 min
